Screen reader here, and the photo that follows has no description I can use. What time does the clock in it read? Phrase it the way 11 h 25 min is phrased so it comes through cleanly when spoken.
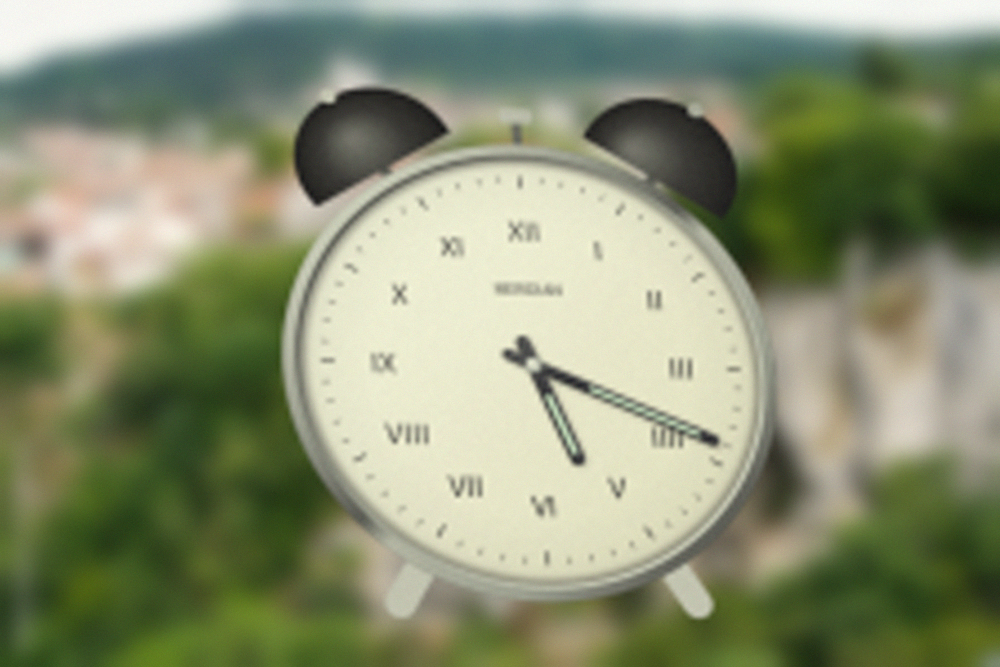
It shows 5 h 19 min
